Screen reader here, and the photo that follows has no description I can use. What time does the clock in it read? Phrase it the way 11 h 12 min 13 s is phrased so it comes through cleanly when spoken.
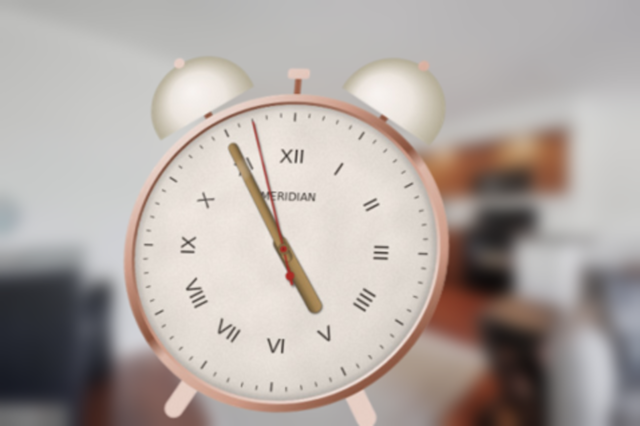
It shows 4 h 54 min 57 s
